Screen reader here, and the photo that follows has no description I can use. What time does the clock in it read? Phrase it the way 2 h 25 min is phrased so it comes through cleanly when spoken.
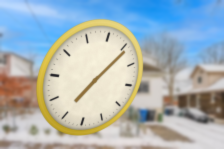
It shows 7 h 06 min
